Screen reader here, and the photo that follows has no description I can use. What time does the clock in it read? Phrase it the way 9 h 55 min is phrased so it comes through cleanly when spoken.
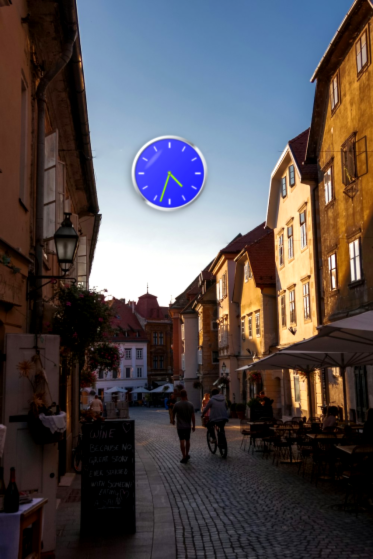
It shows 4 h 33 min
